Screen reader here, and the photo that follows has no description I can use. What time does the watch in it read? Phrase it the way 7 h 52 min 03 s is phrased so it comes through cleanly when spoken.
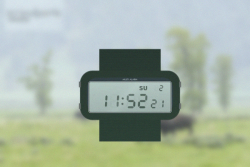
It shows 11 h 52 min 21 s
